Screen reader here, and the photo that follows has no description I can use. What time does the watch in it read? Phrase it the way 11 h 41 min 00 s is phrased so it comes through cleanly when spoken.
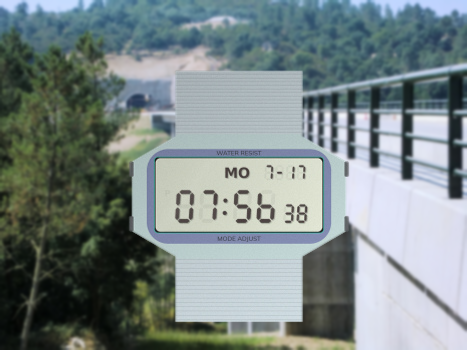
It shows 7 h 56 min 38 s
